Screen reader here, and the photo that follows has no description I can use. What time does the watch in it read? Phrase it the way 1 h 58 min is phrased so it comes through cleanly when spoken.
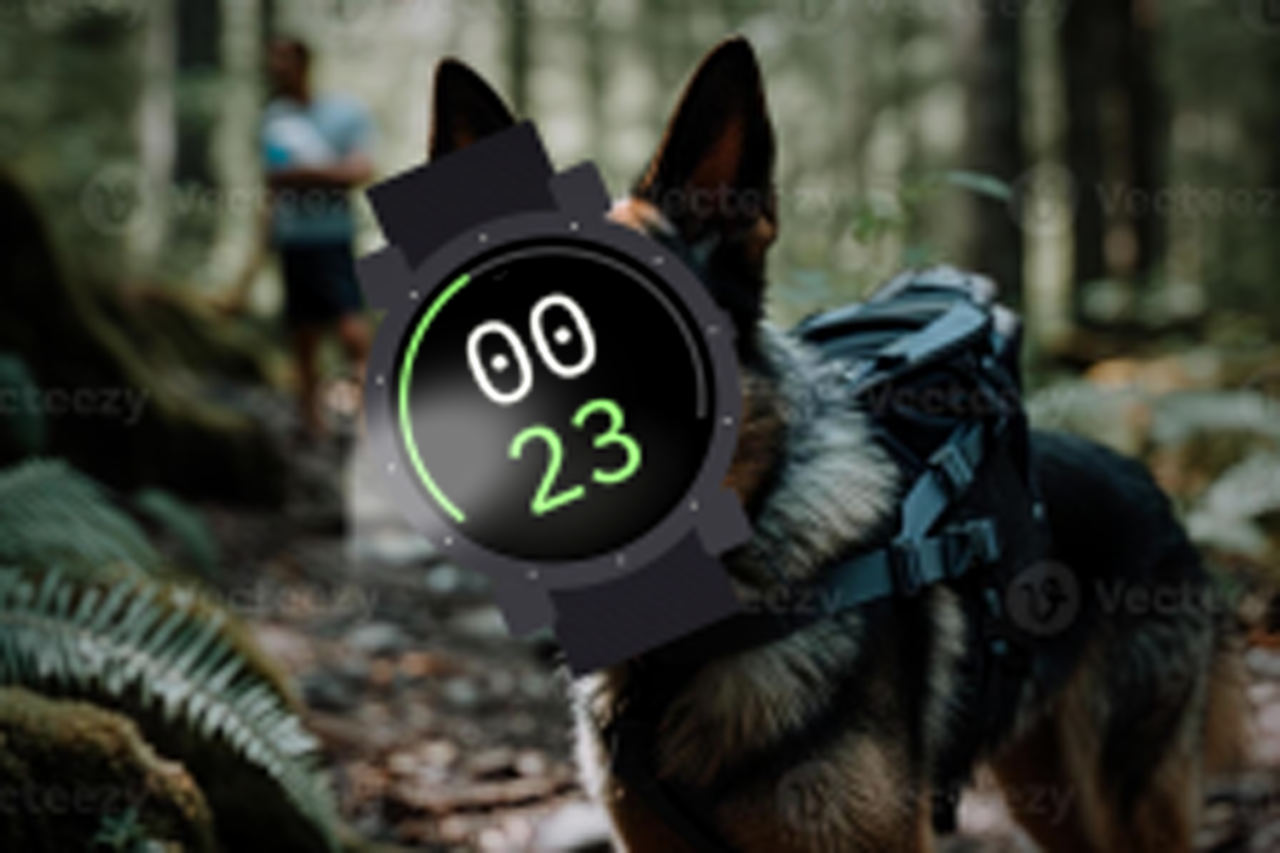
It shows 0 h 23 min
